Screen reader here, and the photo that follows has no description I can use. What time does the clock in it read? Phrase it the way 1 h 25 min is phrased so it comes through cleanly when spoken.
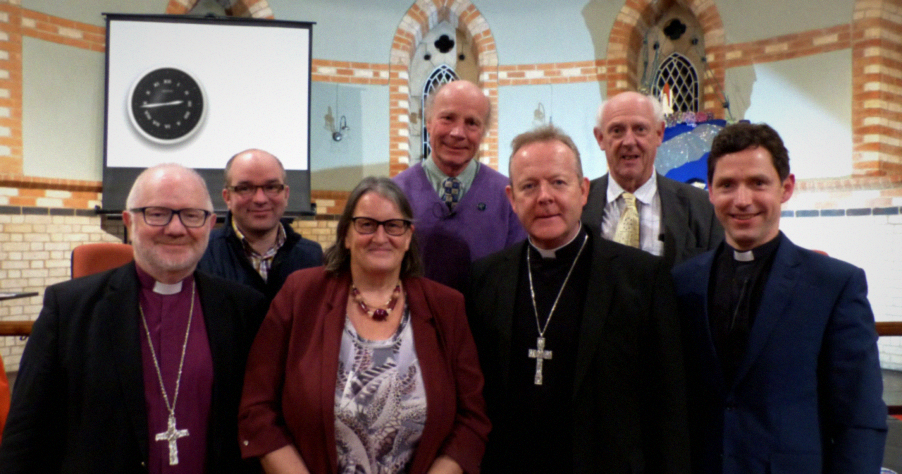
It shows 2 h 44 min
